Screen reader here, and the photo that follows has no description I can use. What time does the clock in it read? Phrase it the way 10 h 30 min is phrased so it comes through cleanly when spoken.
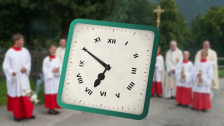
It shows 6 h 50 min
